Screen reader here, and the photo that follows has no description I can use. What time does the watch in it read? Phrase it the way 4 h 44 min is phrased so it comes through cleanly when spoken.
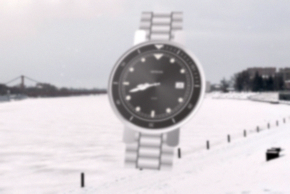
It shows 8 h 42 min
